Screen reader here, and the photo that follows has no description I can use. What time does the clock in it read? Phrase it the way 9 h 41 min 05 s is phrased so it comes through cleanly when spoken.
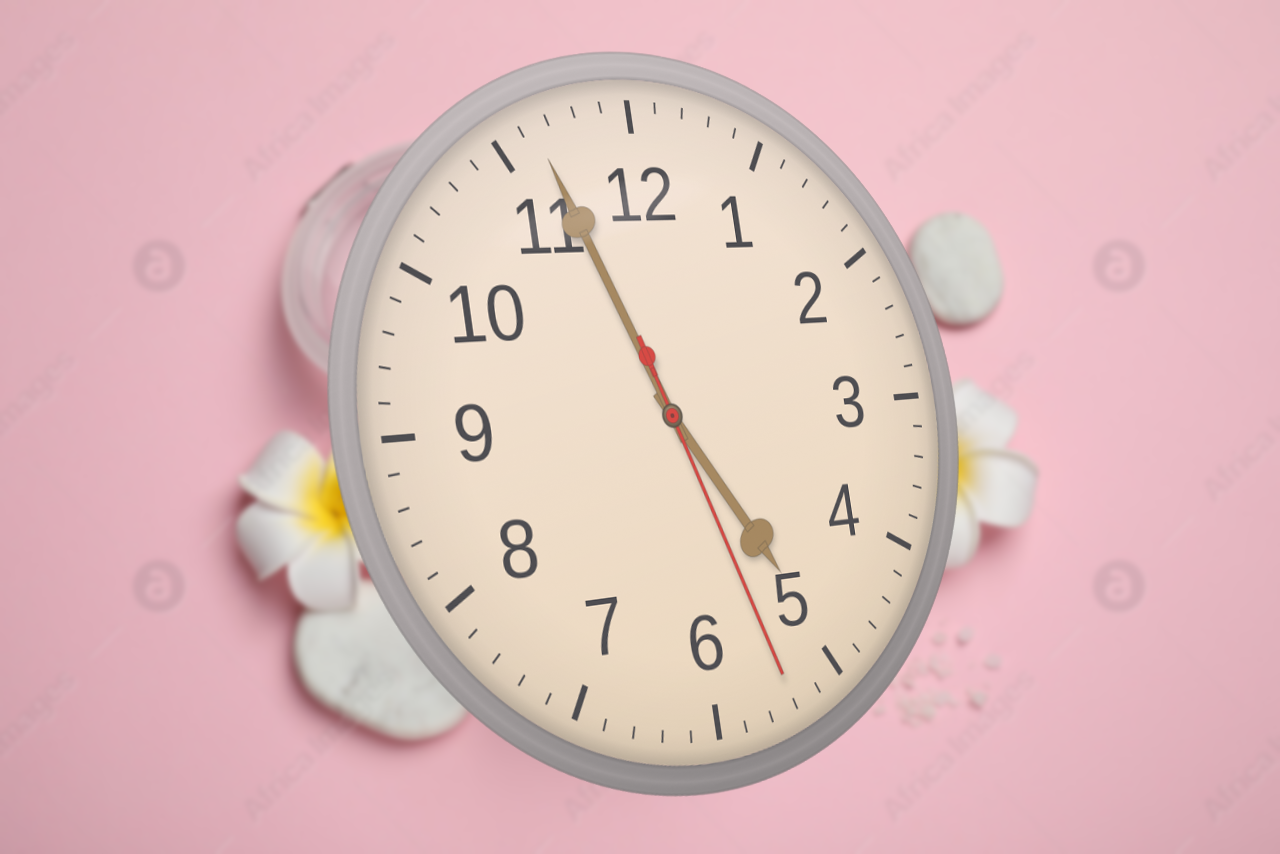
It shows 4 h 56 min 27 s
